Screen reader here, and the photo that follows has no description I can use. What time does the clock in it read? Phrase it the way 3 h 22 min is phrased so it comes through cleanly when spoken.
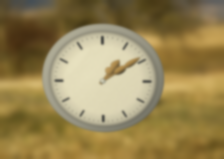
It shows 1 h 09 min
